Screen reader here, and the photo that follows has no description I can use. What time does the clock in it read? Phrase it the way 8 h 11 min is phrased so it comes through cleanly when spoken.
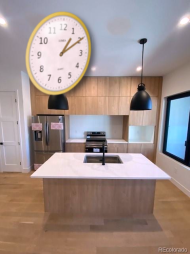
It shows 1 h 10 min
